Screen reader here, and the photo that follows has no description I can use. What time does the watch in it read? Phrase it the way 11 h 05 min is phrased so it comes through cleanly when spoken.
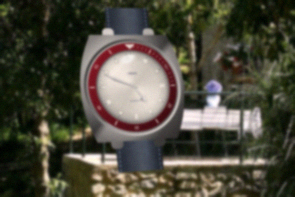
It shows 4 h 49 min
